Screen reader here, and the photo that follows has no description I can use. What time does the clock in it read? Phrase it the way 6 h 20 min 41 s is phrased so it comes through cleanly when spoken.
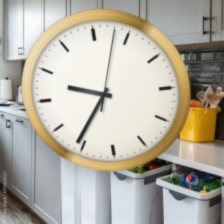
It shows 9 h 36 min 03 s
